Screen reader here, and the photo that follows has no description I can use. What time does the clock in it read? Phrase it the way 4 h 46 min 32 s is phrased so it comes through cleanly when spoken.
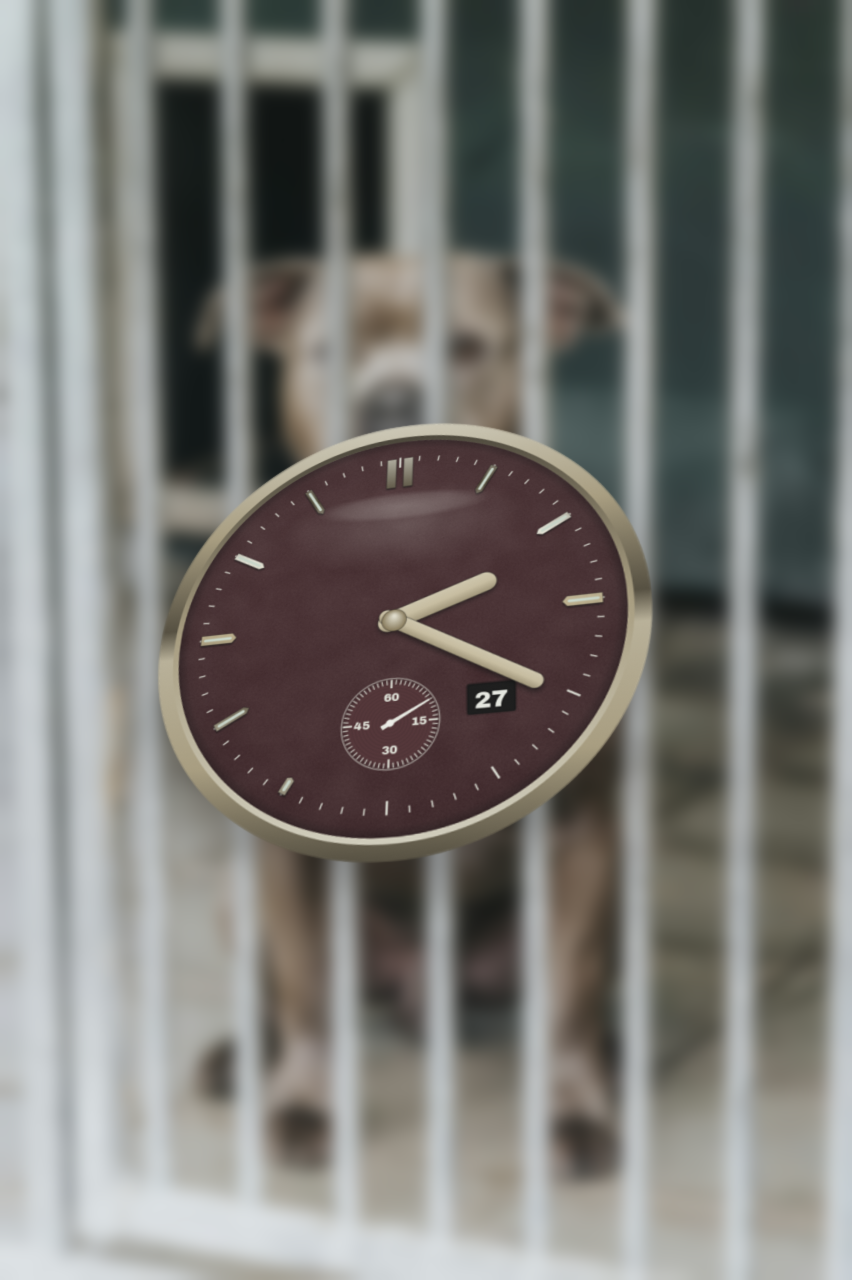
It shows 2 h 20 min 10 s
